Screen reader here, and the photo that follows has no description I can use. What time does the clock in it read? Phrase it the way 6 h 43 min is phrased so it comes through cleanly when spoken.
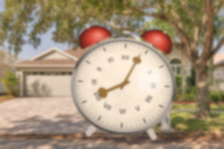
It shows 8 h 04 min
